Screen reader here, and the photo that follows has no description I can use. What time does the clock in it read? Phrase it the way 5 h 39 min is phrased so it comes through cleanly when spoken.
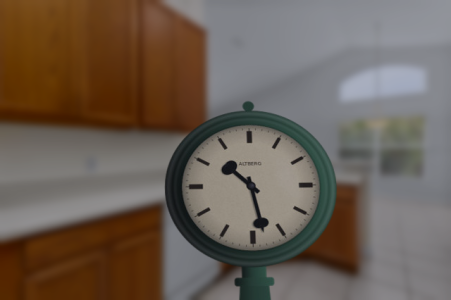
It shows 10 h 28 min
